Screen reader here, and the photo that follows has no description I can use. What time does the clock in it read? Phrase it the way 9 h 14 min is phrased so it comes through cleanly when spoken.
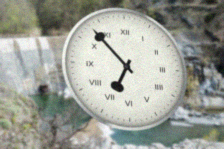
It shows 6 h 53 min
